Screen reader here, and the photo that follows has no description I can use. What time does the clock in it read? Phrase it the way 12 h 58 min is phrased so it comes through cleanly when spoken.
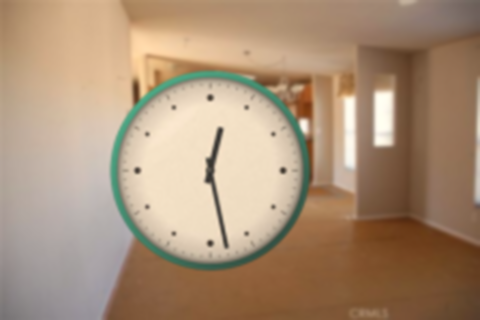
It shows 12 h 28 min
